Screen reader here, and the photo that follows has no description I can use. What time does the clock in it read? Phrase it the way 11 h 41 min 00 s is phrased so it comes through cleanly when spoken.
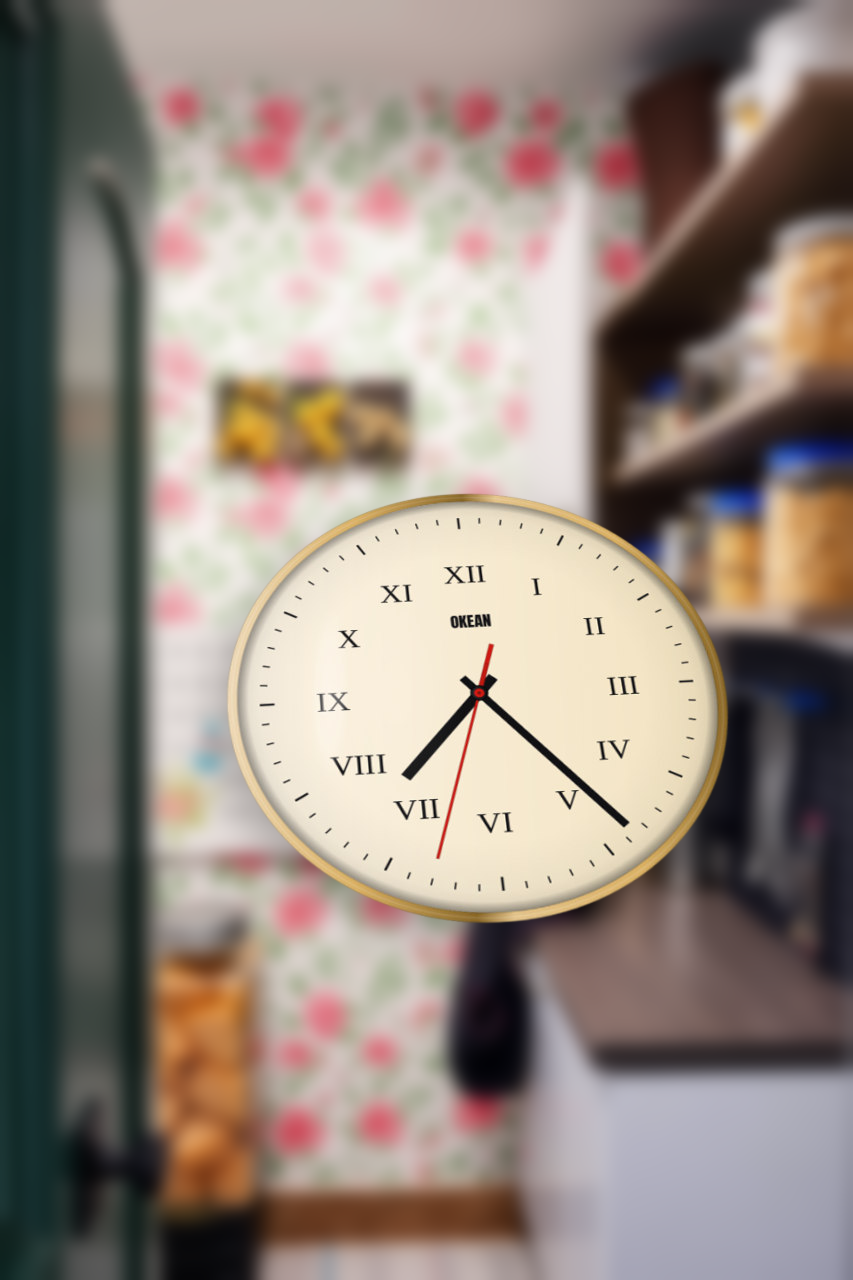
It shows 7 h 23 min 33 s
